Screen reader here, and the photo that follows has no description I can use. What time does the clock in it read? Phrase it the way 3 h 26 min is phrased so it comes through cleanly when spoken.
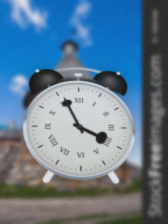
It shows 3 h 56 min
